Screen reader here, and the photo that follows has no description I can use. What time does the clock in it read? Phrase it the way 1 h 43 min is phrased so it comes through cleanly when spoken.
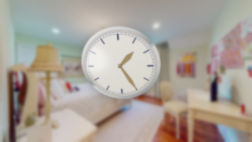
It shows 1 h 25 min
